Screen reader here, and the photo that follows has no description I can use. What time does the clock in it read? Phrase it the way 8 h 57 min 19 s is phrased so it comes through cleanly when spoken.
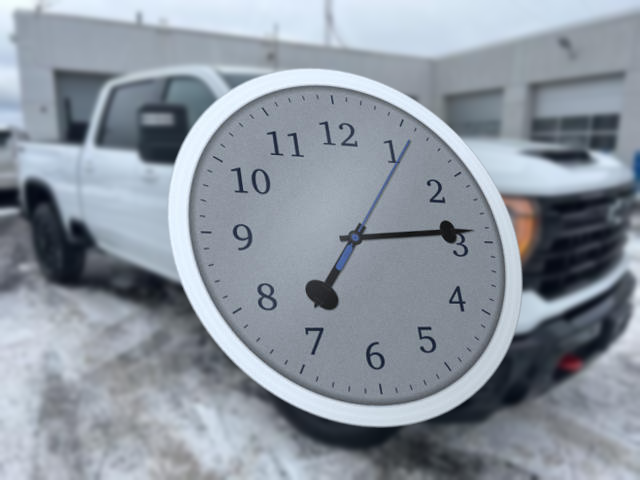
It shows 7 h 14 min 06 s
